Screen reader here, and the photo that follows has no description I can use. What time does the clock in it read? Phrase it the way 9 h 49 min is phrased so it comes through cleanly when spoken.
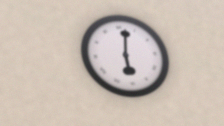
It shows 6 h 02 min
